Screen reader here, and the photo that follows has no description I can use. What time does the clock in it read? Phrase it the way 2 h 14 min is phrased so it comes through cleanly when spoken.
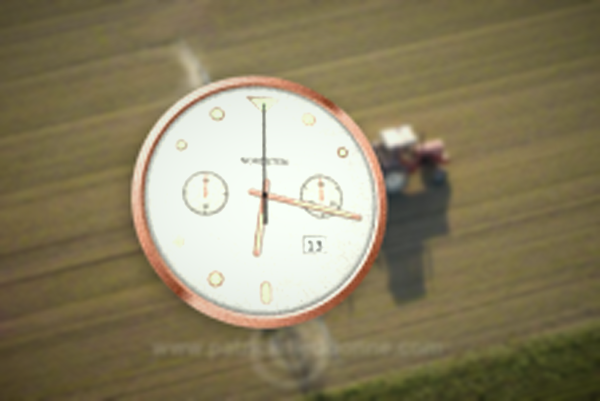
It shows 6 h 17 min
